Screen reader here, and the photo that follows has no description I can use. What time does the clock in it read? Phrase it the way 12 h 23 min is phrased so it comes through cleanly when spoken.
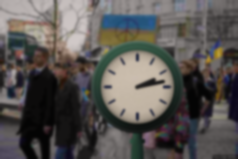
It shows 2 h 13 min
